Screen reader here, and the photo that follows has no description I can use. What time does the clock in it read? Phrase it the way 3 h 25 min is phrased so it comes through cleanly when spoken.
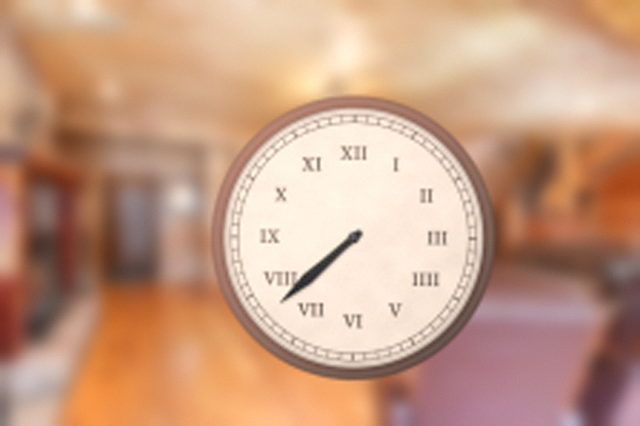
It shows 7 h 38 min
